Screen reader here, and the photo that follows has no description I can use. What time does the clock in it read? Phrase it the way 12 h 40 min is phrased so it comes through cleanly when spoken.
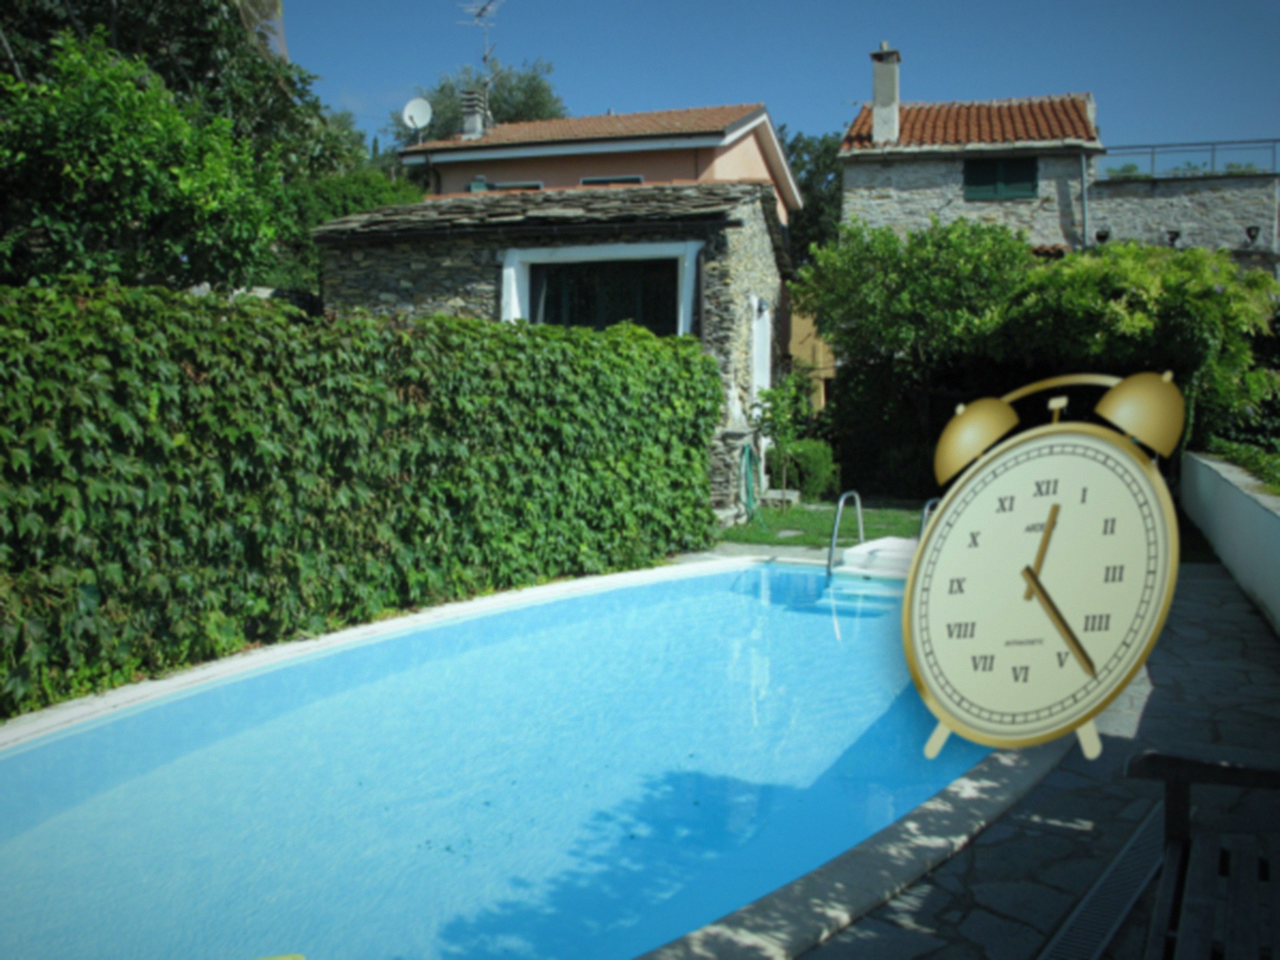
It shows 12 h 23 min
